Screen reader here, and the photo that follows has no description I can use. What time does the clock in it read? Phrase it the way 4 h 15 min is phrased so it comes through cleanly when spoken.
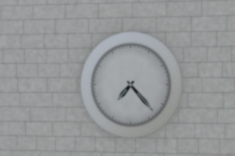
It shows 7 h 23 min
